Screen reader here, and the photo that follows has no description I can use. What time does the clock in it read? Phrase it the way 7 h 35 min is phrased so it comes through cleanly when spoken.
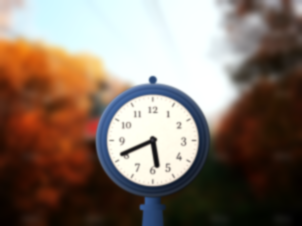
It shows 5 h 41 min
